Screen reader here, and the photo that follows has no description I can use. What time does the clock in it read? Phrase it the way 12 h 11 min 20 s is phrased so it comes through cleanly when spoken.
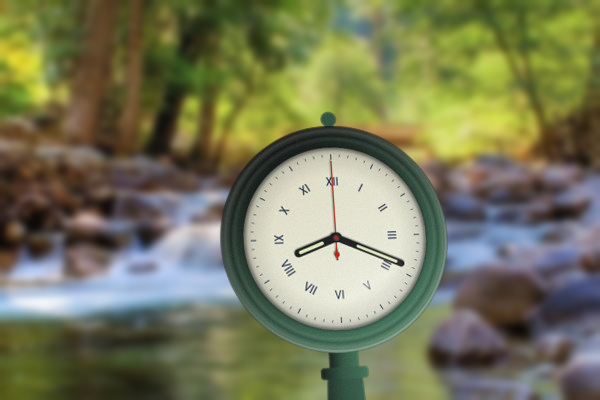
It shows 8 h 19 min 00 s
